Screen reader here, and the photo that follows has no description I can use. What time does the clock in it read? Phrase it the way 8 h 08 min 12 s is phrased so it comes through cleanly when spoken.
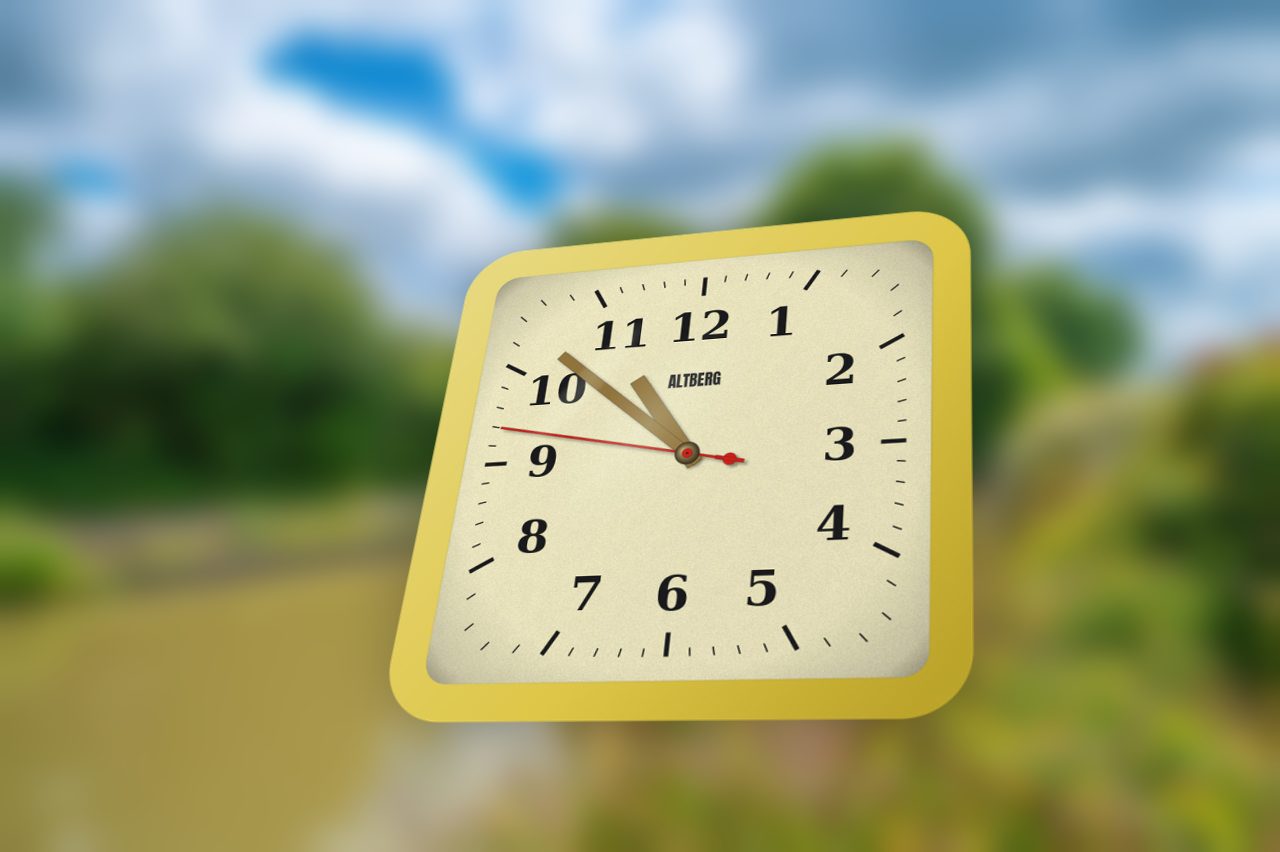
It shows 10 h 51 min 47 s
